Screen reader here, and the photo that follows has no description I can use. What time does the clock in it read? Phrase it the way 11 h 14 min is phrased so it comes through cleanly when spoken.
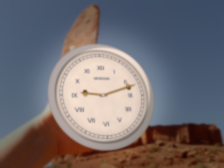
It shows 9 h 12 min
